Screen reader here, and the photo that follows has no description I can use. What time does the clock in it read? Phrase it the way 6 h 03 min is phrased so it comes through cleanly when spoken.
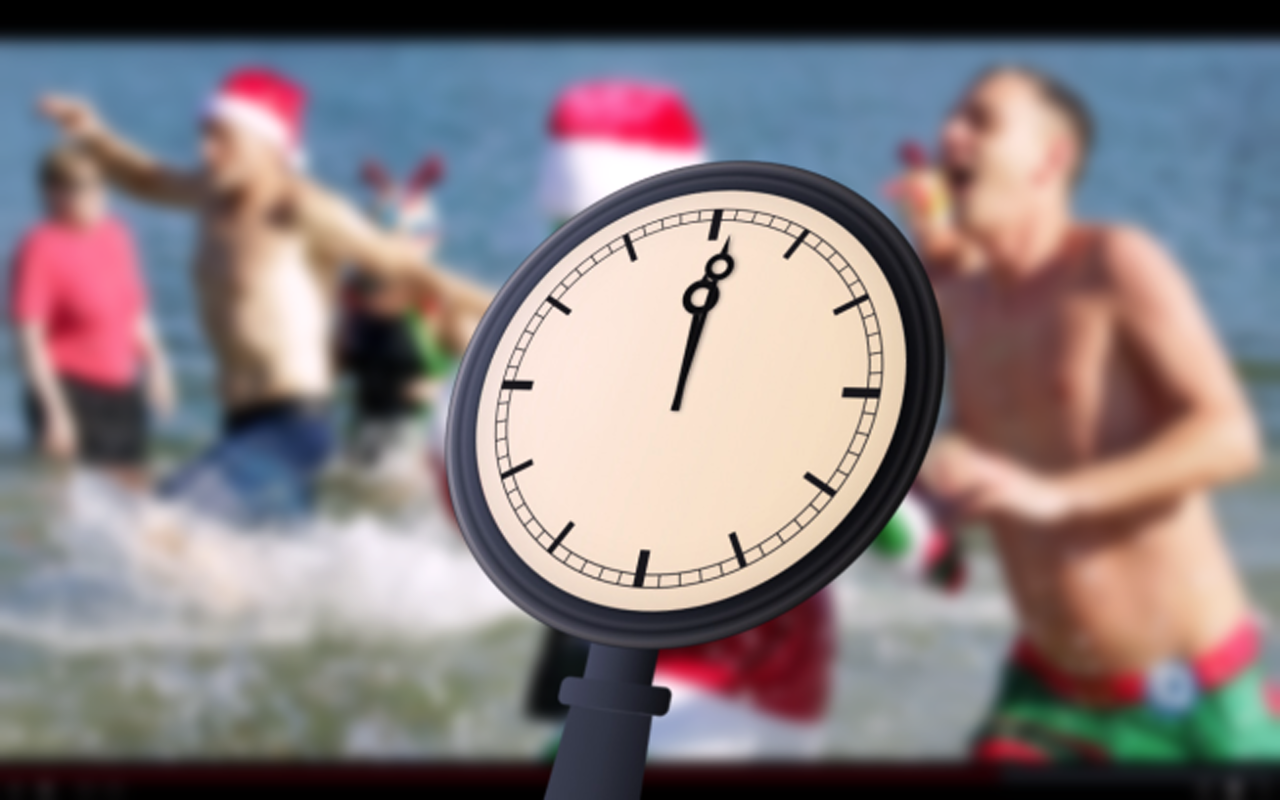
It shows 12 h 01 min
